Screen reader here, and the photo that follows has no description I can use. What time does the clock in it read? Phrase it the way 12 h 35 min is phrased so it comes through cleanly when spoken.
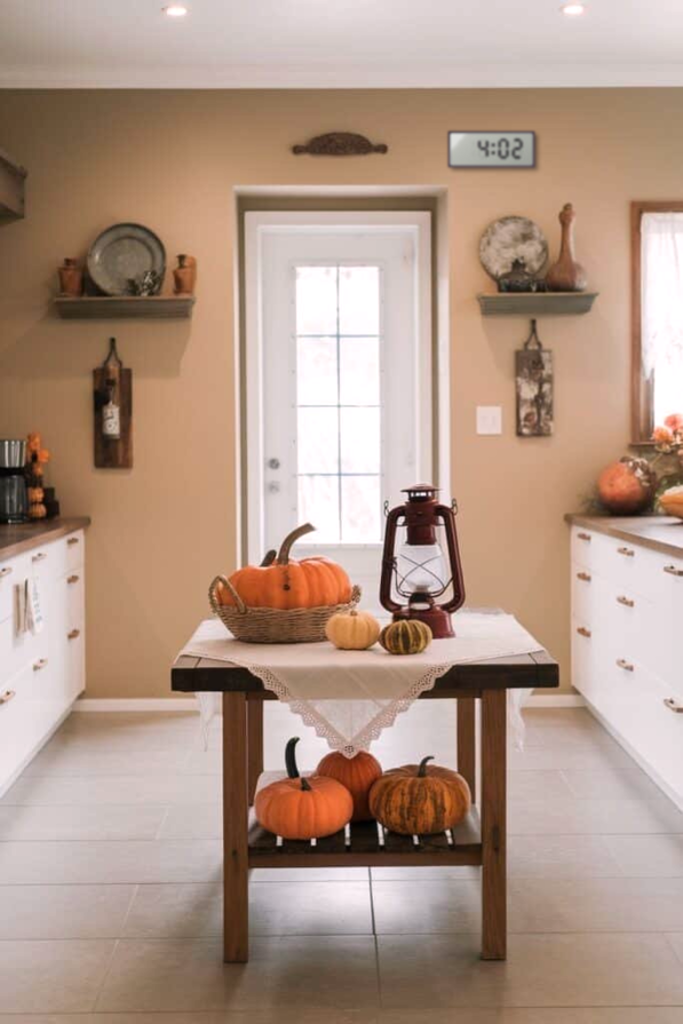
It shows 4 h 02 min
